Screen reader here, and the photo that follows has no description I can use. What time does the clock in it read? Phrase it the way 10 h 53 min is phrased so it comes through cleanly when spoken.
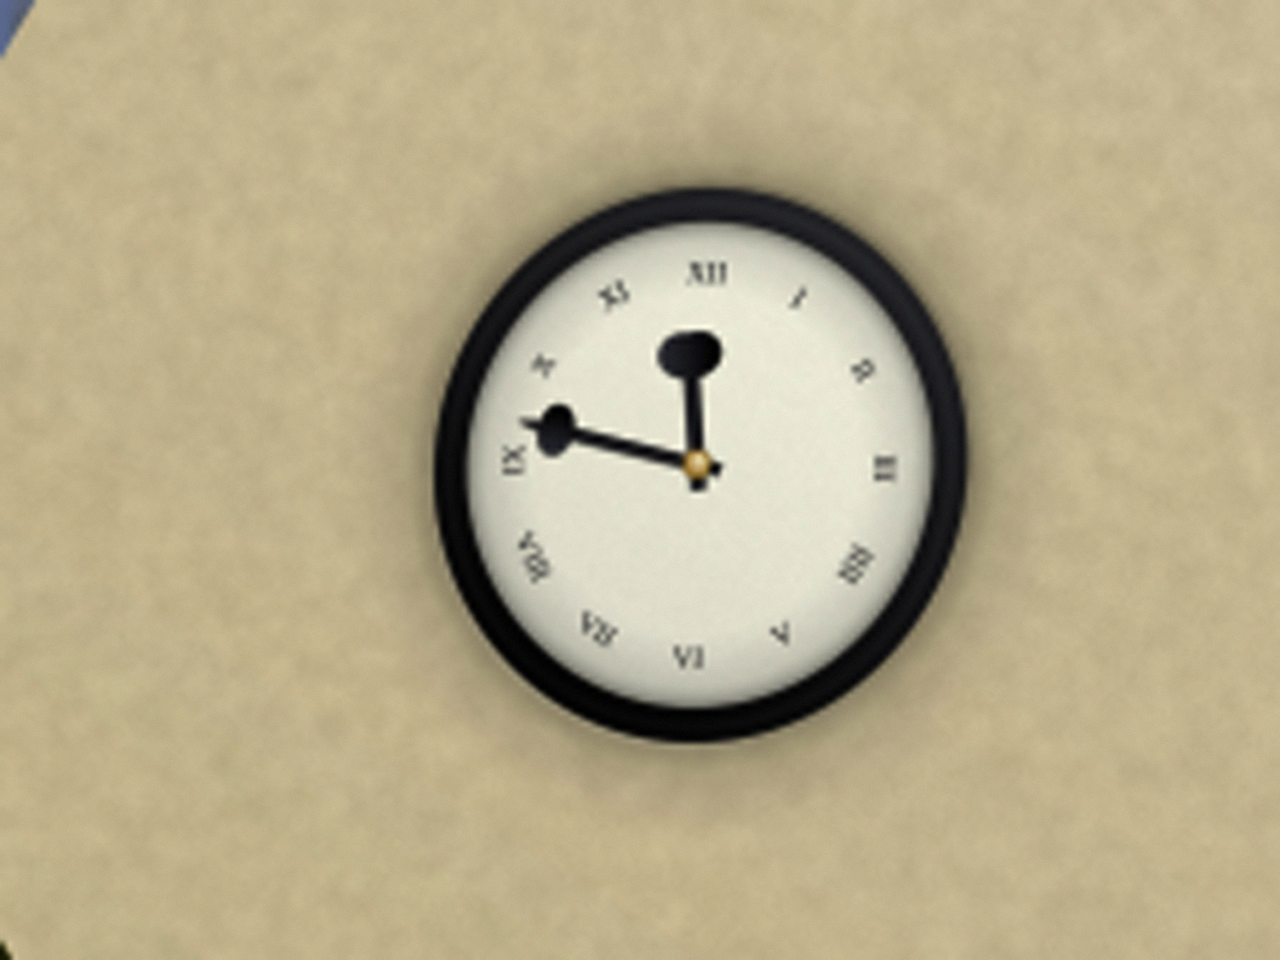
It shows 11 h 47 min
